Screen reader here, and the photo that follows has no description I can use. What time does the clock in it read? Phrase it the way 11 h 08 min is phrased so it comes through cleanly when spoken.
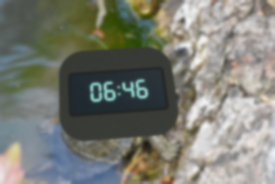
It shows 6 h 46 min
